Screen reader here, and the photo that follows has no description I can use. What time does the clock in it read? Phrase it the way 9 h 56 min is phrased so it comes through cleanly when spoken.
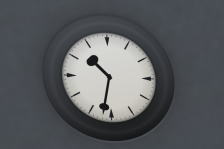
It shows 10 h 32 min
